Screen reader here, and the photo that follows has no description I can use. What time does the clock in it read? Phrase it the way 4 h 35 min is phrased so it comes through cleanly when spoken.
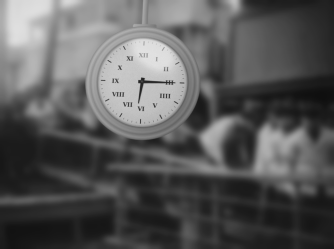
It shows 6 h 15 min
